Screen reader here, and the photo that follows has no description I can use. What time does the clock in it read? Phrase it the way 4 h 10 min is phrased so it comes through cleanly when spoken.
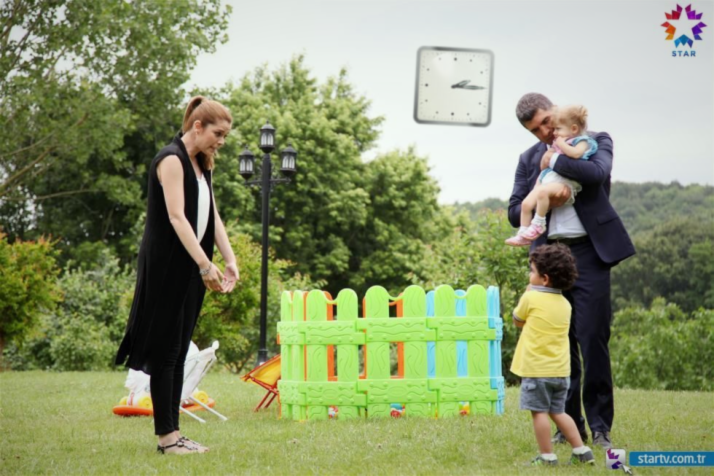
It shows 2 h 15 min
